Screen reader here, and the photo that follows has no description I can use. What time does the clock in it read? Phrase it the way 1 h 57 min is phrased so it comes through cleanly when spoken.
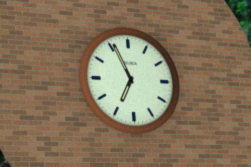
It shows 6 h 56 min
